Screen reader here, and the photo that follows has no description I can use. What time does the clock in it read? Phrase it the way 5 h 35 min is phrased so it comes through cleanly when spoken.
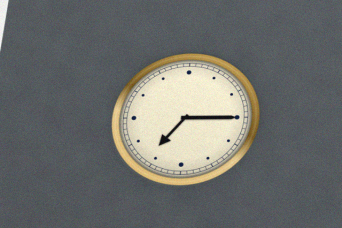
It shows 7 h 15 min
